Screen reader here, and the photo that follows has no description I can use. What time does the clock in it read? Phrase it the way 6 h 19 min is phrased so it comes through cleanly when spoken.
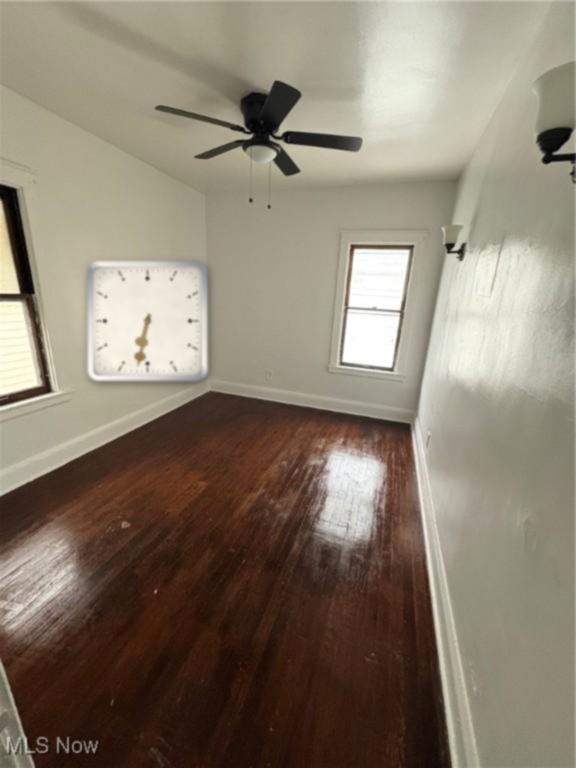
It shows 6 h 32 min
